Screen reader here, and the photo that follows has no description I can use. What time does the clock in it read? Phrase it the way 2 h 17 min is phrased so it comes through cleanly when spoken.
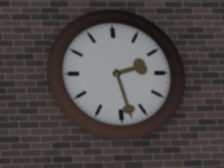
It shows 2 h 28 min
